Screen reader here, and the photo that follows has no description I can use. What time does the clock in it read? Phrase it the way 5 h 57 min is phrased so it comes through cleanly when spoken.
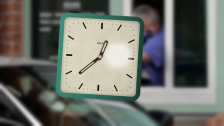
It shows 12 h 38 min
